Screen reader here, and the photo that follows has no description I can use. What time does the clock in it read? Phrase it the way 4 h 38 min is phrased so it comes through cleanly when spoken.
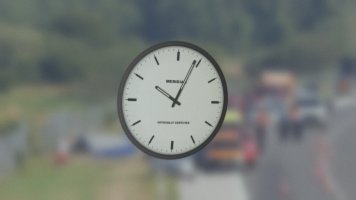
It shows 10 h 04 min
